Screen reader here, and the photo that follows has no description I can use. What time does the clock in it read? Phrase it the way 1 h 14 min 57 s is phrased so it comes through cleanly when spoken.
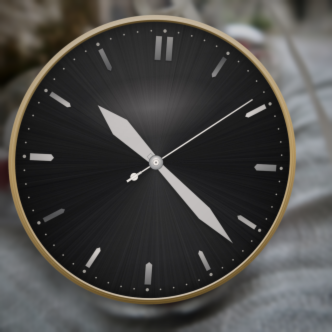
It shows 10 h 22 min 09 s
